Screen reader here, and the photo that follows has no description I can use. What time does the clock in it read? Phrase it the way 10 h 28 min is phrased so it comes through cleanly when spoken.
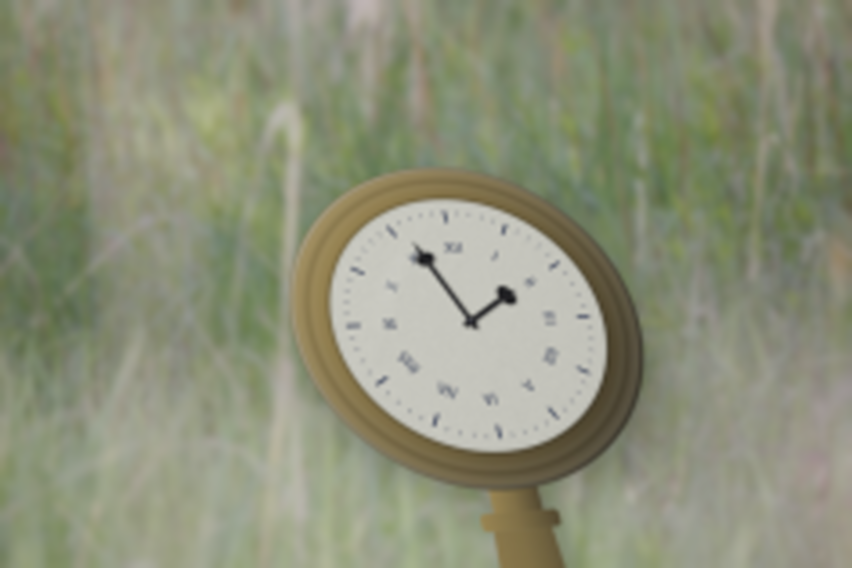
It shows 1 h 56 min
